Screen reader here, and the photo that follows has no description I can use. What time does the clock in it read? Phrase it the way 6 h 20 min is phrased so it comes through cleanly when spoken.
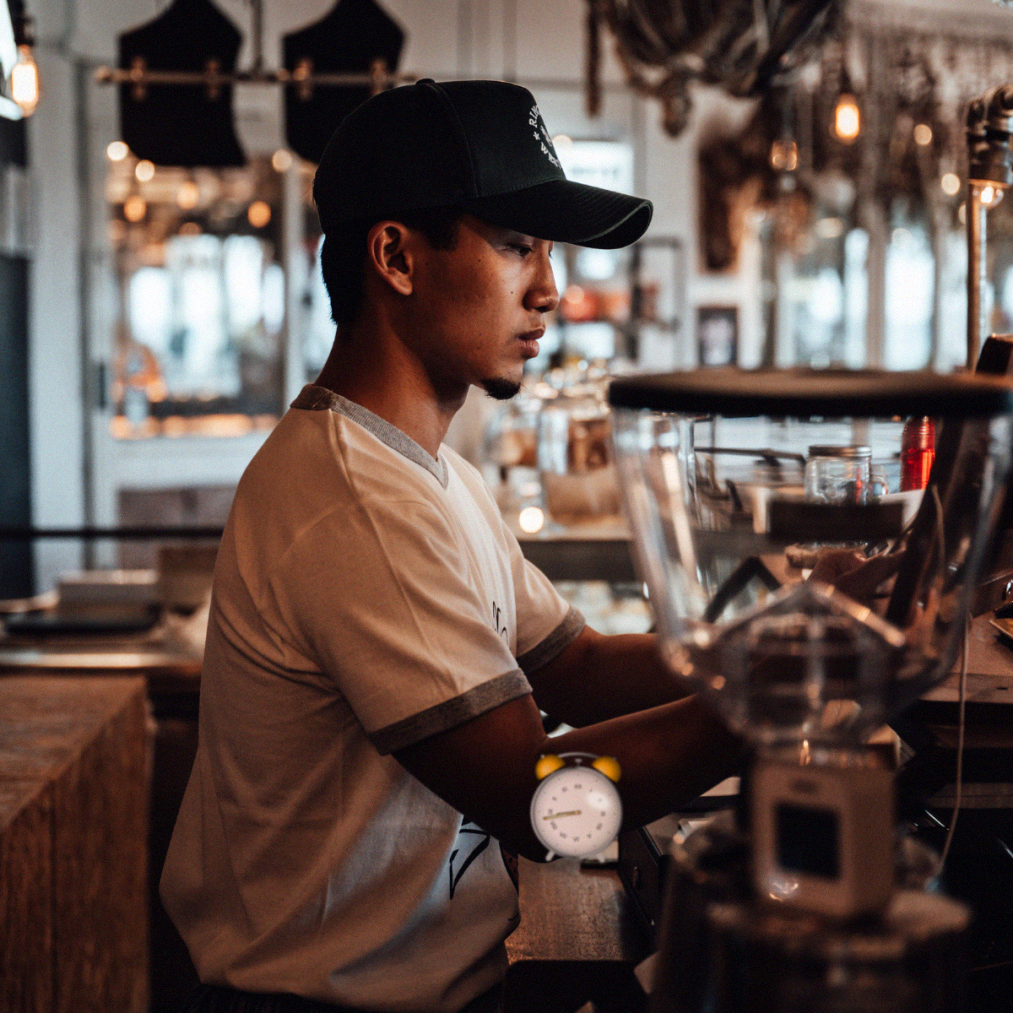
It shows 8 h 43 min
